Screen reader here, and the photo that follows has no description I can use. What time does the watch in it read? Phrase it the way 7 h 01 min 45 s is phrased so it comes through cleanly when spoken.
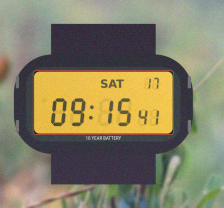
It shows 9 h 15 min 41 s
